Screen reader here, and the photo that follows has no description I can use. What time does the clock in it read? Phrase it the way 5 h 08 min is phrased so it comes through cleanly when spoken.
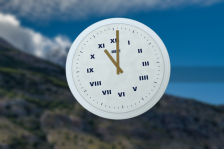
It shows 11 h 01 min
